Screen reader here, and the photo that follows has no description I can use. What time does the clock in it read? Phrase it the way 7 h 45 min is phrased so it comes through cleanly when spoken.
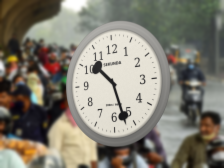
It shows 10 h 27 min
